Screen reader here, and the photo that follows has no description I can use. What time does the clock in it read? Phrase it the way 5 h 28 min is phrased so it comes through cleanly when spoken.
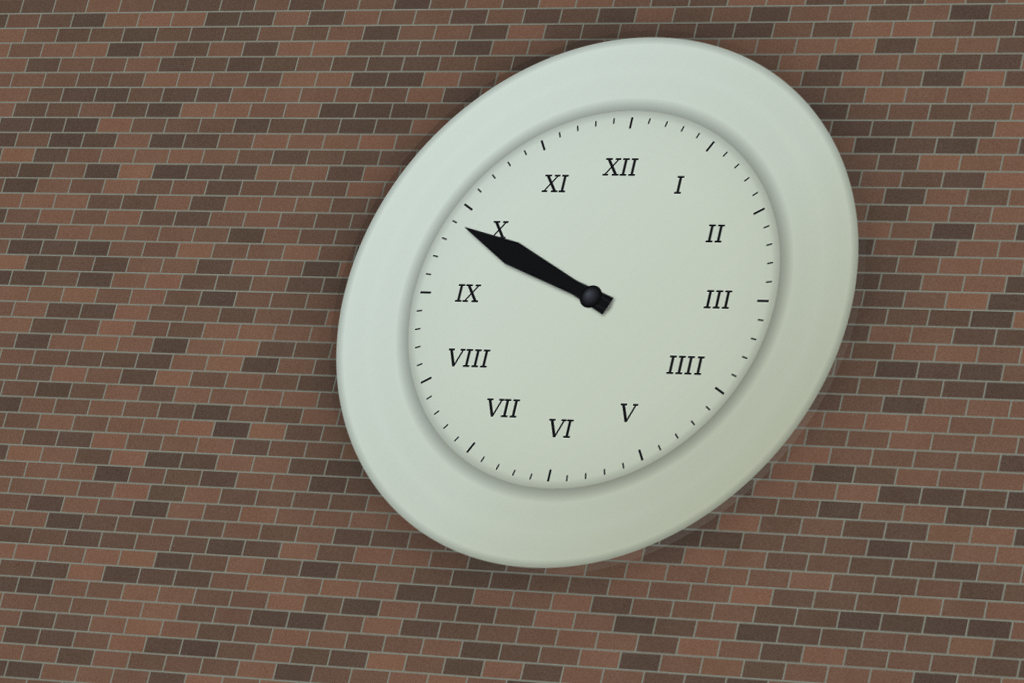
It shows 9 h 49 min
